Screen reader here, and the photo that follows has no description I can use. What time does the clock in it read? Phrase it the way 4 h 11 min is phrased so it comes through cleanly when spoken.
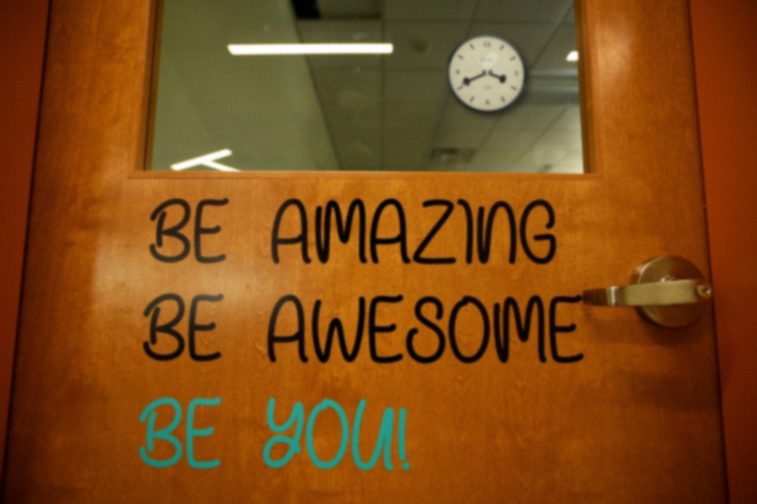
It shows 3 h 41 min
